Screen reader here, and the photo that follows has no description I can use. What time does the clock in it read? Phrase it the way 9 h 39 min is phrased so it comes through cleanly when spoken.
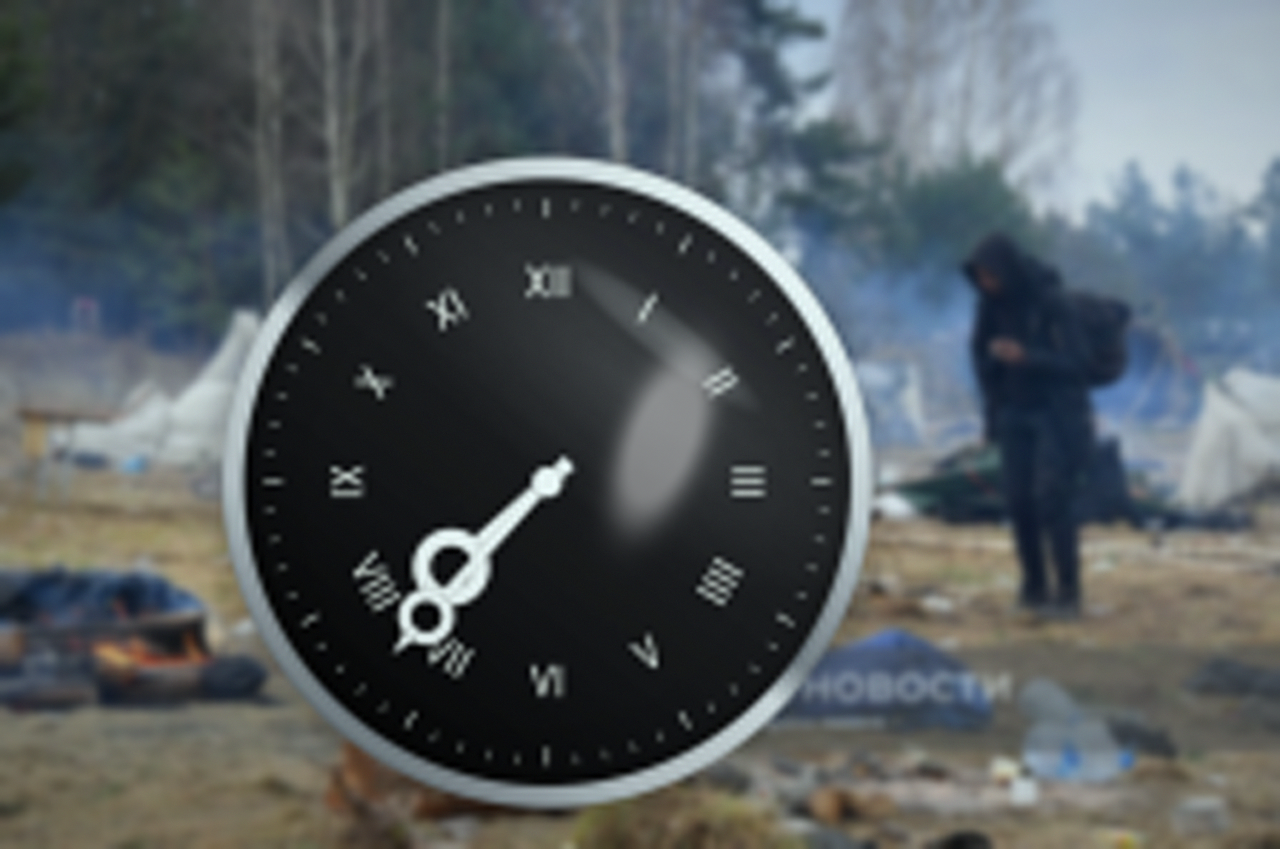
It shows 7 h 37 min
